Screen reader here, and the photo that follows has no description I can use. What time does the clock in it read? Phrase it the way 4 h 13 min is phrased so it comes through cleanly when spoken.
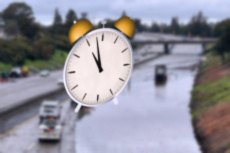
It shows 10 h 58 min
